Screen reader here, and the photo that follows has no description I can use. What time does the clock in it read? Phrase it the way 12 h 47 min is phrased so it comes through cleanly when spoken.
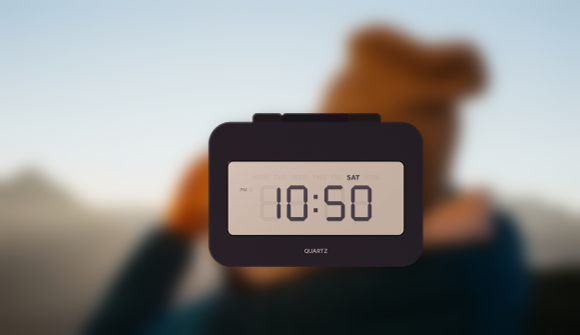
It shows 10 h 50 min
